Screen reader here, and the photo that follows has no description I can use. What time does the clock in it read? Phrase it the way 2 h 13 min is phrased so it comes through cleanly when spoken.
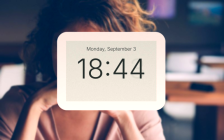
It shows 18 h 44 min
